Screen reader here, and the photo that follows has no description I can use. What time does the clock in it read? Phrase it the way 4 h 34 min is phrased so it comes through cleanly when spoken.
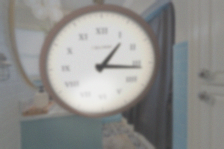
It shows 1 h 16 min
